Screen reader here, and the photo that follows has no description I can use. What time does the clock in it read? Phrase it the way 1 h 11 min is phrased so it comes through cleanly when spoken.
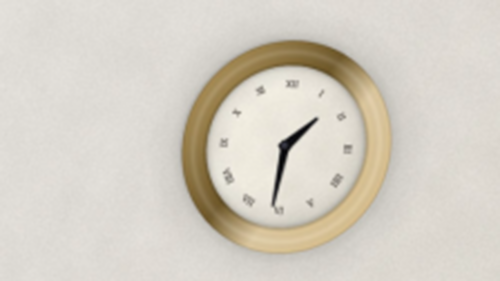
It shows 1 h 31 min
